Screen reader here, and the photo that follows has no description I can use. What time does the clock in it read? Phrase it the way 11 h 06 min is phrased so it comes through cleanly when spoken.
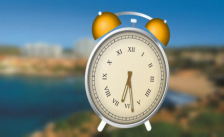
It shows 6 h 28 min
